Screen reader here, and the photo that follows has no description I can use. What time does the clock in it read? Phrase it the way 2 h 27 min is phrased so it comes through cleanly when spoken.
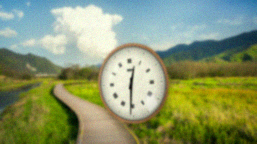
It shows 12 h 31 min
